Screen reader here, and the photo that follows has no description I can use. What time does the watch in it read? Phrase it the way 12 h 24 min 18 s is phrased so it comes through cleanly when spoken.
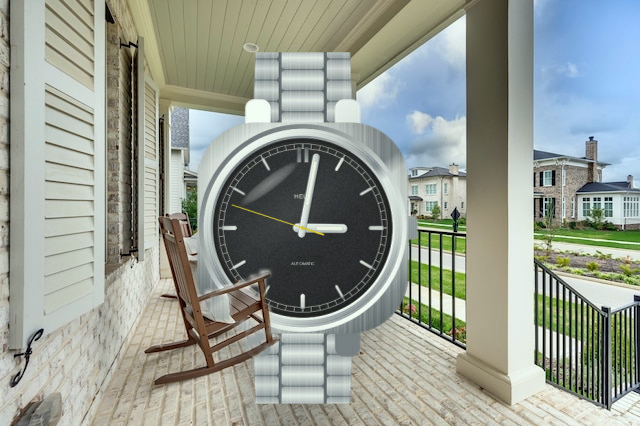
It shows 3 h 01 min 48 s
